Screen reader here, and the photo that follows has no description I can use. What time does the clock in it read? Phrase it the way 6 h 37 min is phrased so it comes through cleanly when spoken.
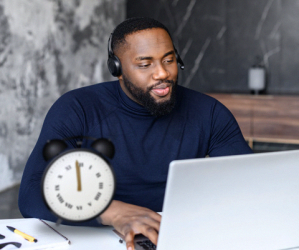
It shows 11 h 59 min
